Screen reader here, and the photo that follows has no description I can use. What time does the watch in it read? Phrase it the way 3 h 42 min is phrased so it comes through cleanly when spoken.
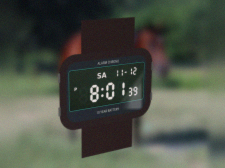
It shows 8 h 01 min
